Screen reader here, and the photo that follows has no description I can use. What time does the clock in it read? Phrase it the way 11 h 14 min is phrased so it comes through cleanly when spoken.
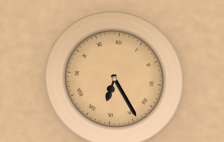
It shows 6 h 24 min
